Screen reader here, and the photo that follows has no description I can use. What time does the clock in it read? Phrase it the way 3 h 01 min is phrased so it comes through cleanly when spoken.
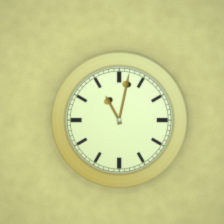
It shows 11 h 02 min
